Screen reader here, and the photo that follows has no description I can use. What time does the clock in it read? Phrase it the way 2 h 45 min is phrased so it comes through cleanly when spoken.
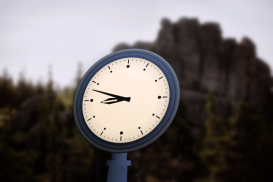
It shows 8 h 48 min
